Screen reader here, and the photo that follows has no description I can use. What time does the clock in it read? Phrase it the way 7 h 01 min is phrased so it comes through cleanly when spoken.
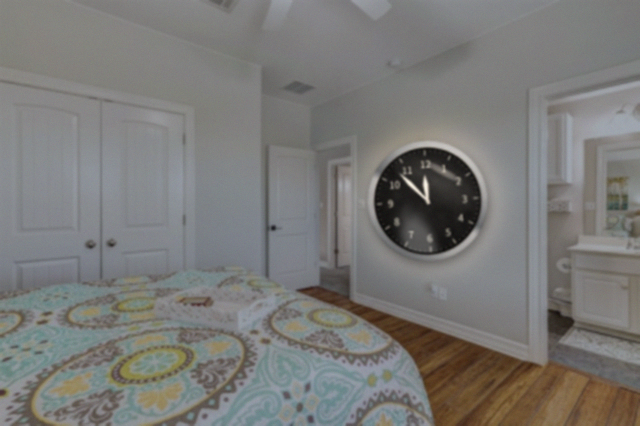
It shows 11 h 53 min
